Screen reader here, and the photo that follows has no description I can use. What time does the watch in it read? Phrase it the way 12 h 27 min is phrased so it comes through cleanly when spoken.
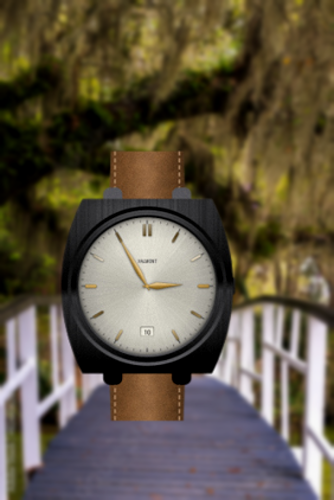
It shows 2 h 55 min
